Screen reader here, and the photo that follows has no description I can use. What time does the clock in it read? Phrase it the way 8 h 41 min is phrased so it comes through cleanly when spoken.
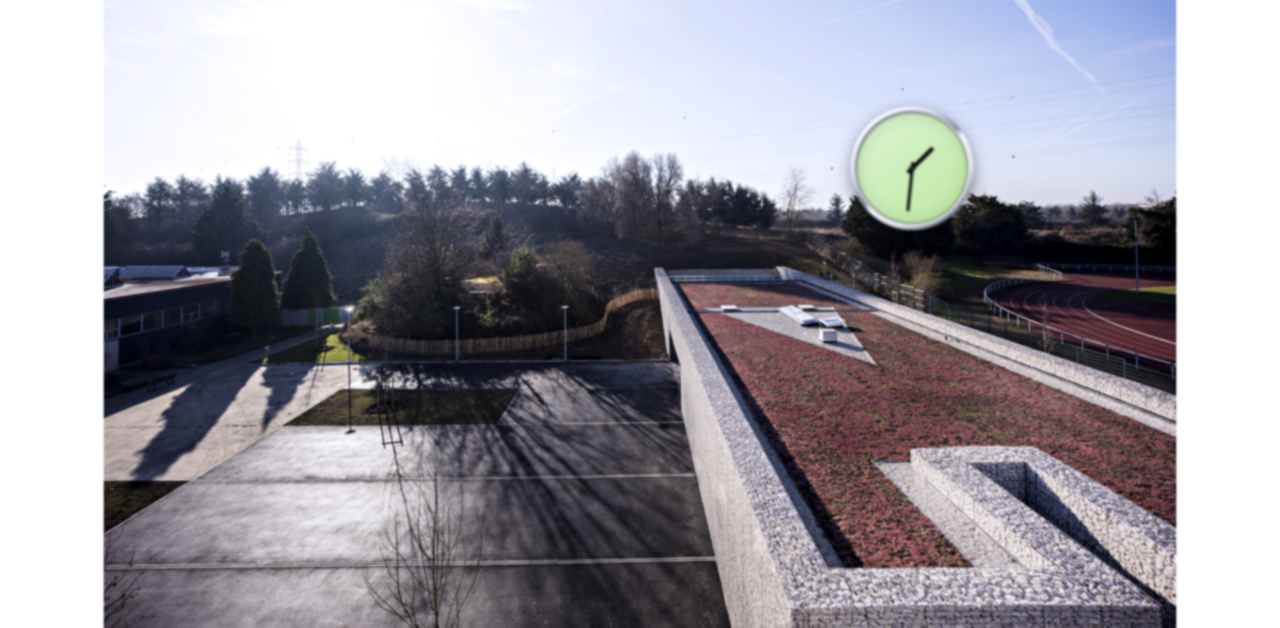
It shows 1 h 31 min
